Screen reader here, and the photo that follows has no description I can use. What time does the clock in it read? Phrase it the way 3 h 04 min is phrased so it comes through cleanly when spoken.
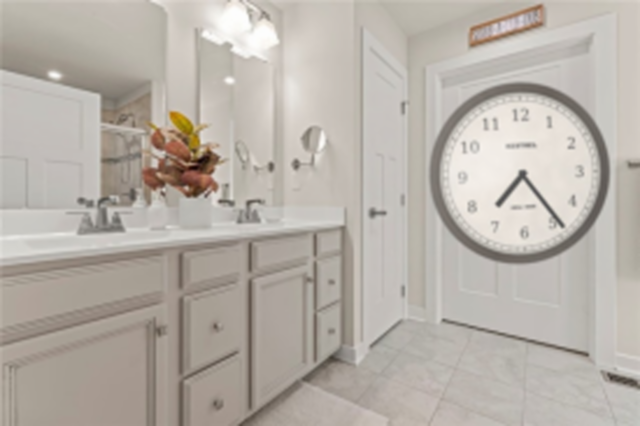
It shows 7 h 24 min
